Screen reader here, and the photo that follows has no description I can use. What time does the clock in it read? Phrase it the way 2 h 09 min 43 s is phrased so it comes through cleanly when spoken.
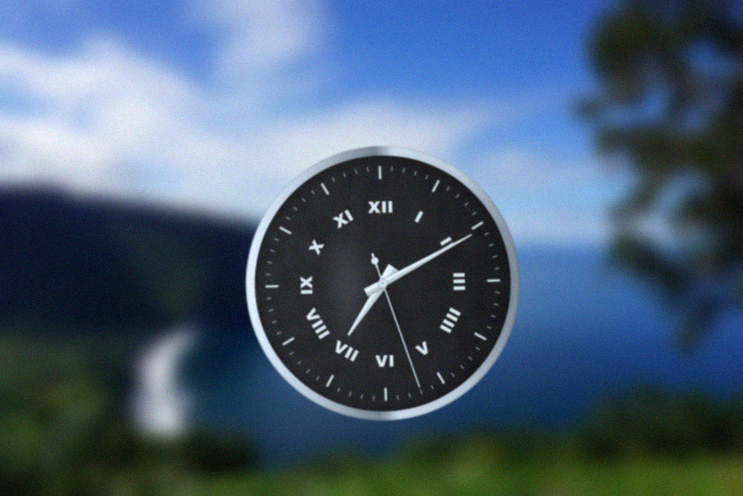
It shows 7 h 10 min 27 s
